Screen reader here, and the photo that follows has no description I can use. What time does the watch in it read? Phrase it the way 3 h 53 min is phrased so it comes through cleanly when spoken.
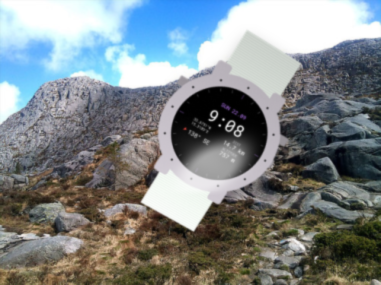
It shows 9 h 08 min
